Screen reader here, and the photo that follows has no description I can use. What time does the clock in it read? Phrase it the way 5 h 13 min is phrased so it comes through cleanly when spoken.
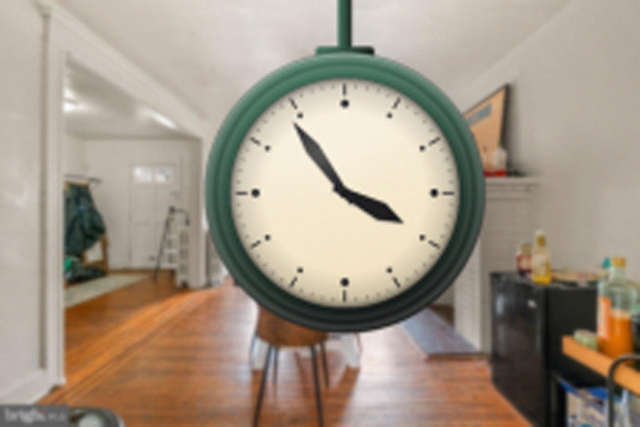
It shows 3 h 54 min
